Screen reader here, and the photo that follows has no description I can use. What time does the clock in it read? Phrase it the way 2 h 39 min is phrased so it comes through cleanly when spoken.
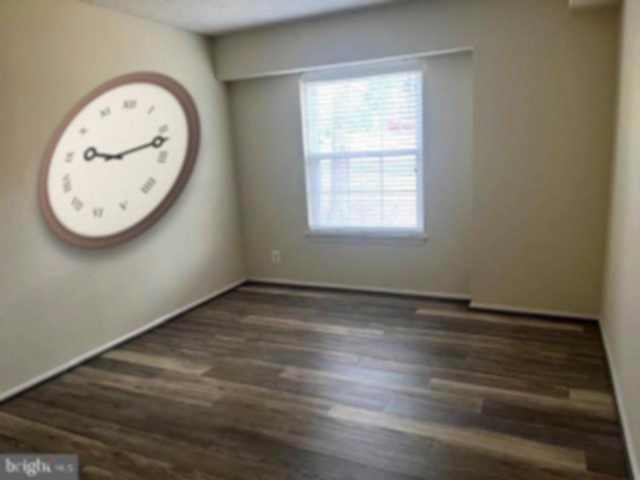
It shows 9 h 12 min
